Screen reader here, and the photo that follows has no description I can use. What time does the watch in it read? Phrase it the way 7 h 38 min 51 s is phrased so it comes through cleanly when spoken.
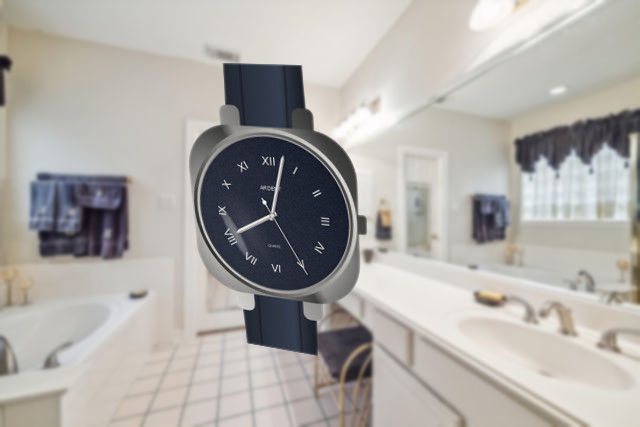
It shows 8 h 02 min 25 s
